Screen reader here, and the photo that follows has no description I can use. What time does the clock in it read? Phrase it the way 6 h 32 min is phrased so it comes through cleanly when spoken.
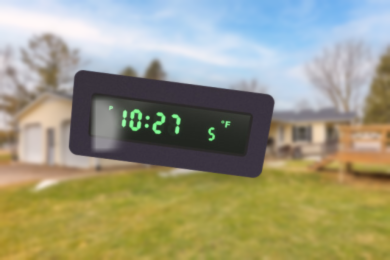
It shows 10 h 27 min
